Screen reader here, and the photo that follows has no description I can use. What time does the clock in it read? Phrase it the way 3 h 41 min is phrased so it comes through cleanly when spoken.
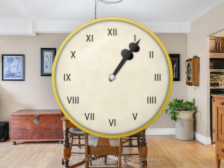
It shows 1 h 06 min
